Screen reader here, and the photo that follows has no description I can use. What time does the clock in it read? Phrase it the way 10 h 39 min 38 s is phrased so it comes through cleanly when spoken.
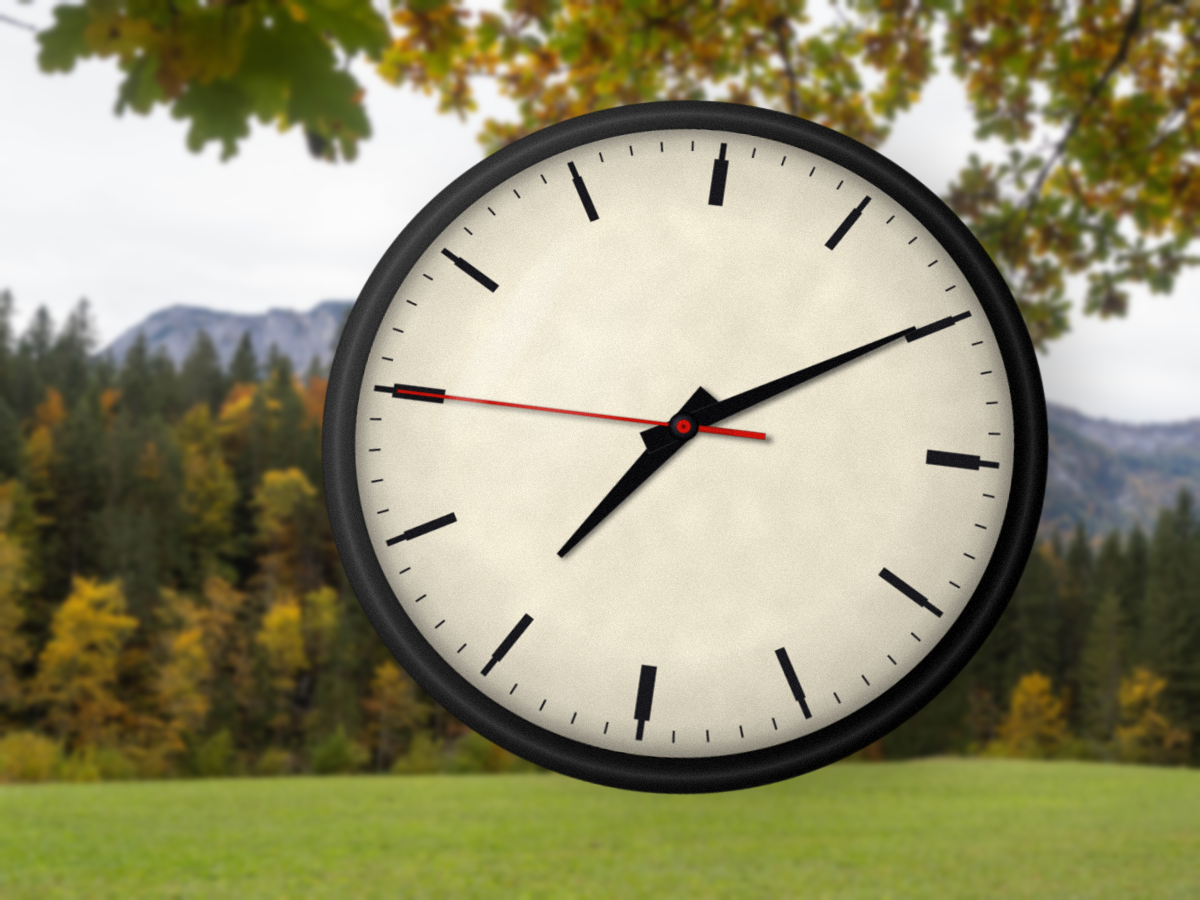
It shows 7 h 09 min 45 s
